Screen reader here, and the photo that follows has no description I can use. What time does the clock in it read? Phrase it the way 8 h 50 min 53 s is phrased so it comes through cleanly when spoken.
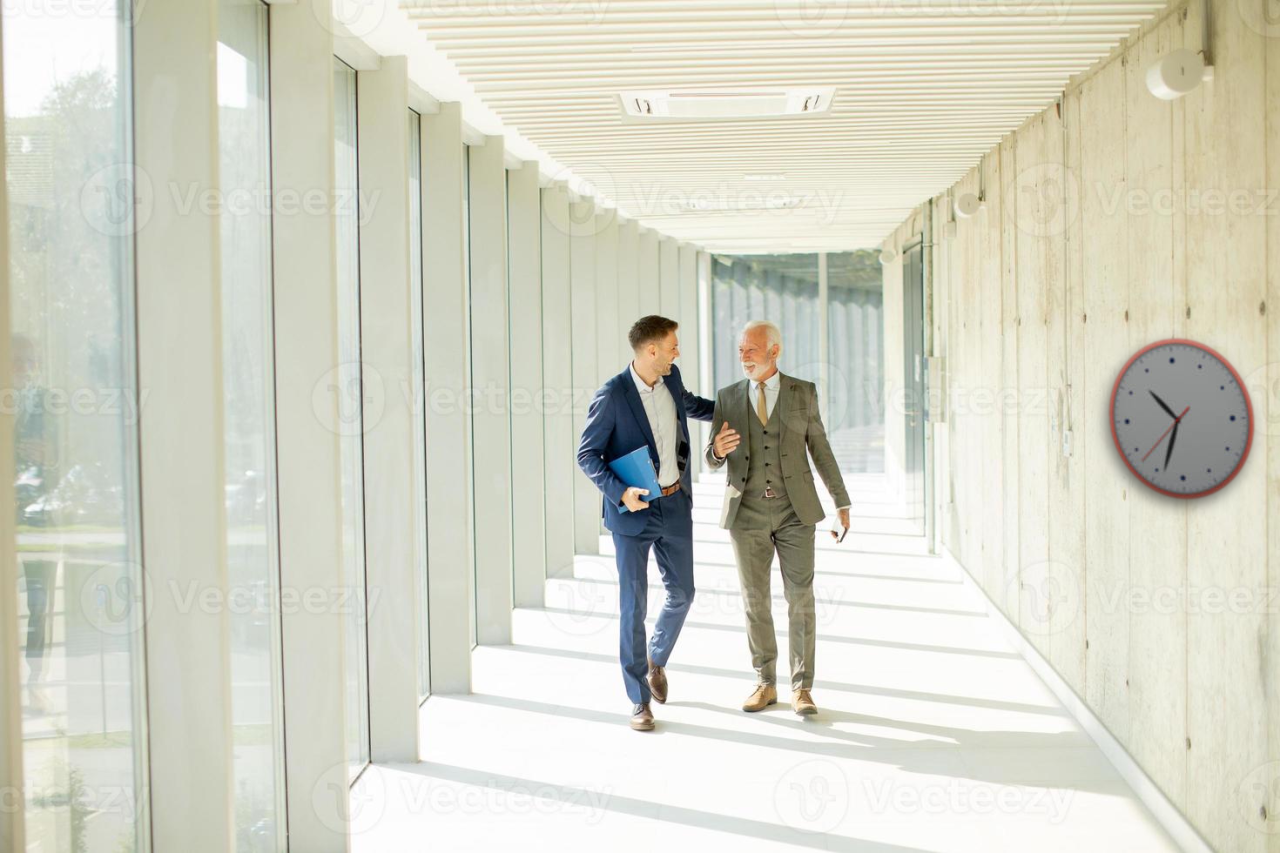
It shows 10 h 33 min 38 s
